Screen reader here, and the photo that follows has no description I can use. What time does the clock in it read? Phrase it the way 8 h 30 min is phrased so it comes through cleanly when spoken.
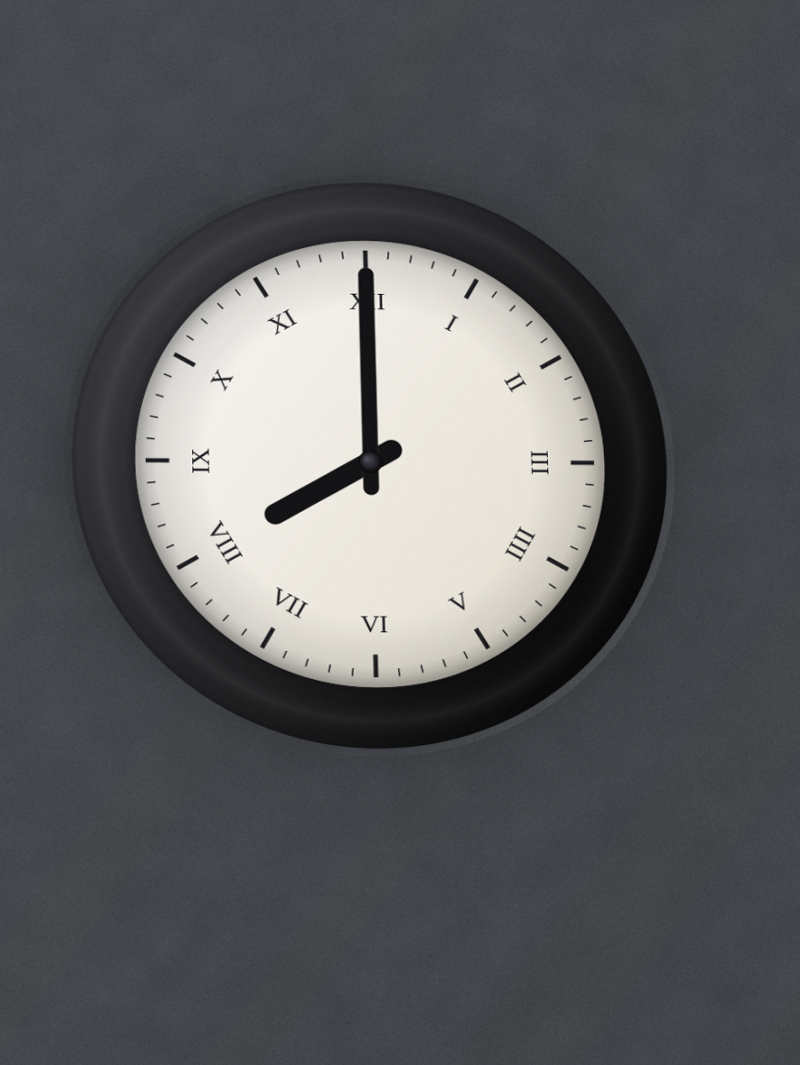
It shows 8 h 00 min
